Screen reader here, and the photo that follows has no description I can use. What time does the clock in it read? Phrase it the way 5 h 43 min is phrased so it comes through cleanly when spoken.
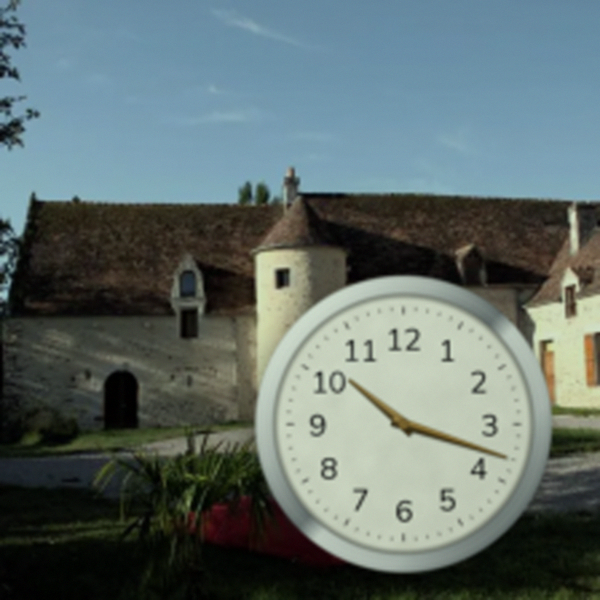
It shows 10 h 18 min
